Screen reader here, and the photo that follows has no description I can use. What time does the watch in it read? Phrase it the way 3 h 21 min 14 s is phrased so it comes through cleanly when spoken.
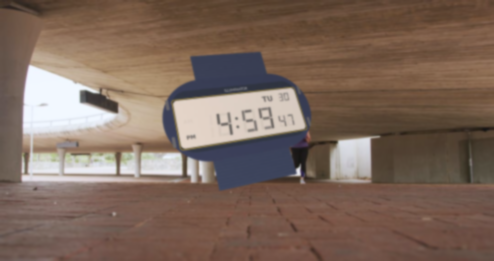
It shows 4 h 59 min 47 s
